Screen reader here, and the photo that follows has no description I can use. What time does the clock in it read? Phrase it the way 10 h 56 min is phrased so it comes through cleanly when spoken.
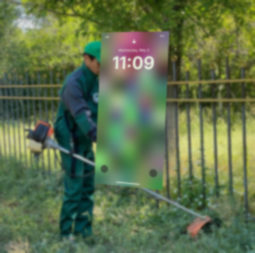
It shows 11 h 09 min
